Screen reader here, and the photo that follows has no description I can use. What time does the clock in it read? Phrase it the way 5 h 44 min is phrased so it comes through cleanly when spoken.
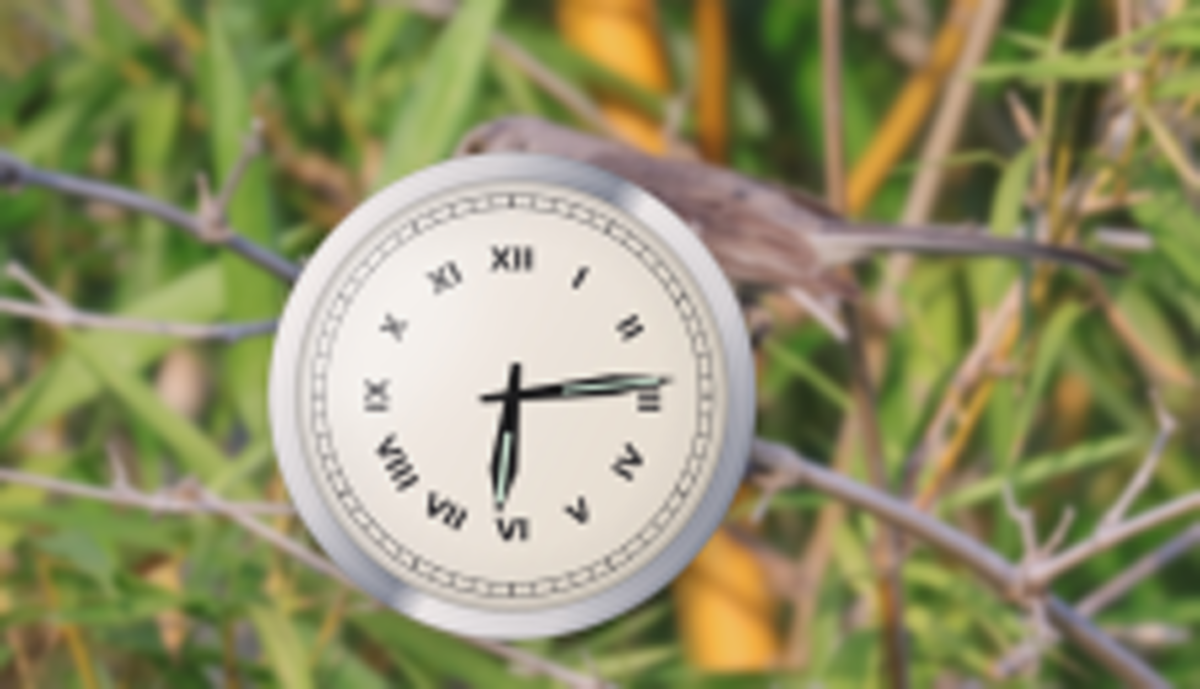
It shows 6 h 14 min
